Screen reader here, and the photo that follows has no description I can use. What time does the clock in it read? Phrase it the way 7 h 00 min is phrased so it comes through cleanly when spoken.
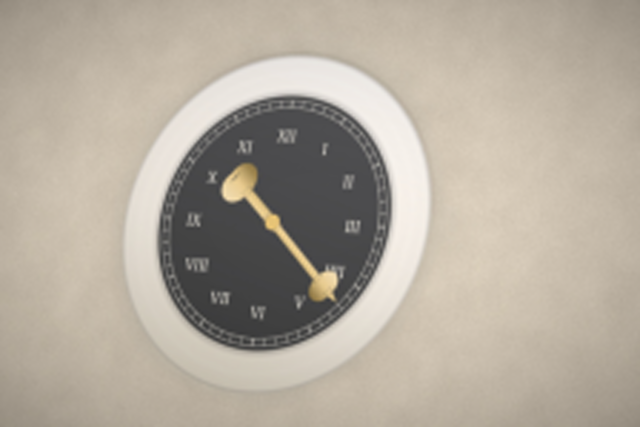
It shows 10 h 22 min
